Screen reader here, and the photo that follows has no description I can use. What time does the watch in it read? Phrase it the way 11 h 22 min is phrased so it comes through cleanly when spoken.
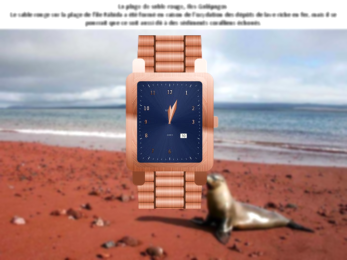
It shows 12 h 03 min
